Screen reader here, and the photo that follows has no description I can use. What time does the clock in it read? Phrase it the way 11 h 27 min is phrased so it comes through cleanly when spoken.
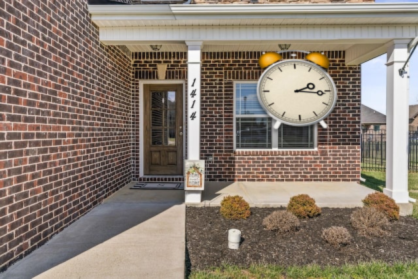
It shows 2 h 16 min
